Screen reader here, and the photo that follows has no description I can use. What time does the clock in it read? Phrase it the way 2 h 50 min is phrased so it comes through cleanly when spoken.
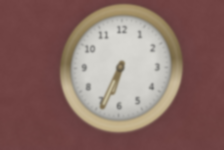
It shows 6 h 34 min
